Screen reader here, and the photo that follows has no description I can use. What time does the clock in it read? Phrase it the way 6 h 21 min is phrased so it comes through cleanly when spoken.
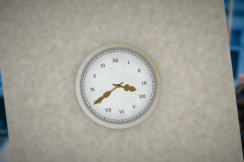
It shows 3 h 40 min
